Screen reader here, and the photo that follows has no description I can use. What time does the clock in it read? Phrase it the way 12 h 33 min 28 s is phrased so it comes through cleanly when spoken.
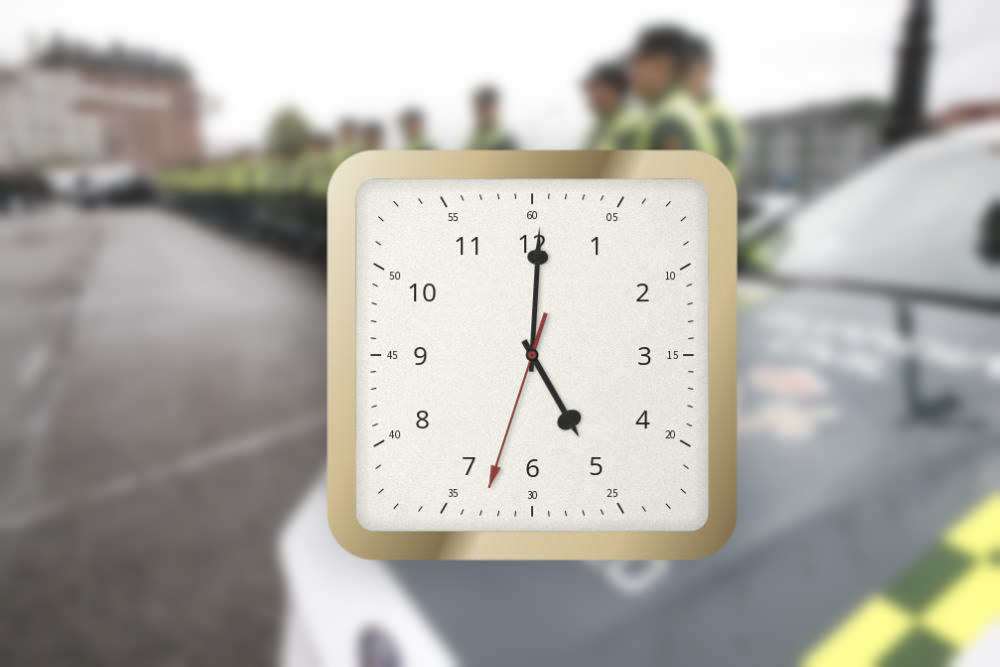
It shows 5 h 00 min 33 s
